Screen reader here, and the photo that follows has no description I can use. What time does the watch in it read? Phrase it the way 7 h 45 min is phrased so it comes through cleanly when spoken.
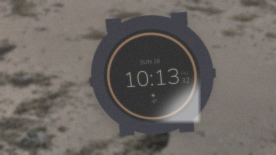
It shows 10 h 13 min
